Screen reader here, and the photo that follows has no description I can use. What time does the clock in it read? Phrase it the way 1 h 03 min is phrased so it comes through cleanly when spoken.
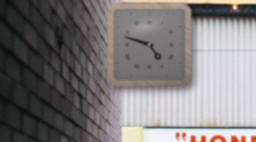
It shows 4 h 48 min
